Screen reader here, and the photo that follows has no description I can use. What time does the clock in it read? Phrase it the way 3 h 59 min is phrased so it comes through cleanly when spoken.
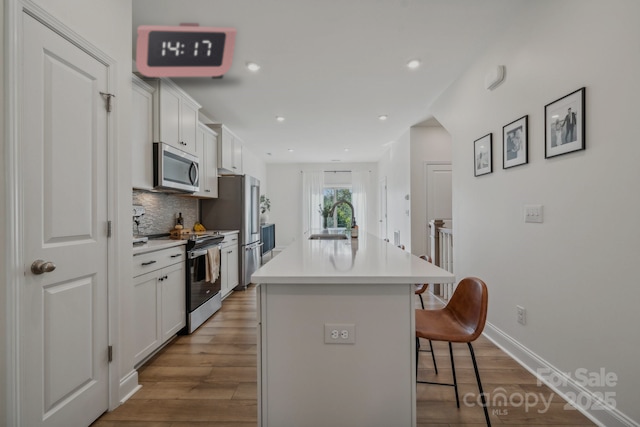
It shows 14 h 17 min
